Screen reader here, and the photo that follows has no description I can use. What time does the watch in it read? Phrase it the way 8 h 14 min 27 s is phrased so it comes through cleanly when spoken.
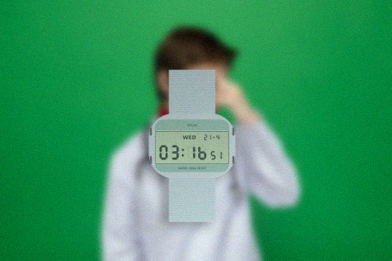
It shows 3 h 16 min 51 s
